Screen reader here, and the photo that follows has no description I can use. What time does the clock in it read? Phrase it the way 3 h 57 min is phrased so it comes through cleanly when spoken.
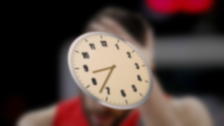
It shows 8 h 37 min
